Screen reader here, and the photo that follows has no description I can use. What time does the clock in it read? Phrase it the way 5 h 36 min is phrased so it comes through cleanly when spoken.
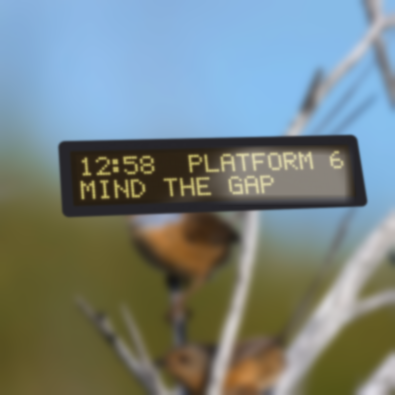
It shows 12 h 58 min
